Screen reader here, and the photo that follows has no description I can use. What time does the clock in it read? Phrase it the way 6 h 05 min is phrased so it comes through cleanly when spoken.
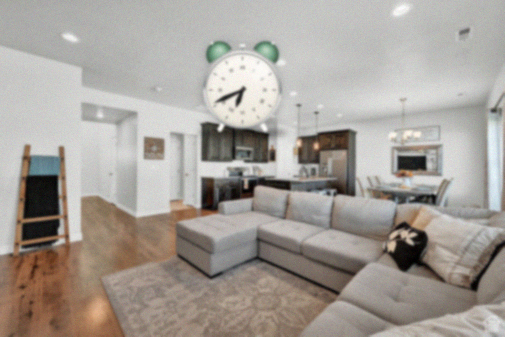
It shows 6 h 41 min
